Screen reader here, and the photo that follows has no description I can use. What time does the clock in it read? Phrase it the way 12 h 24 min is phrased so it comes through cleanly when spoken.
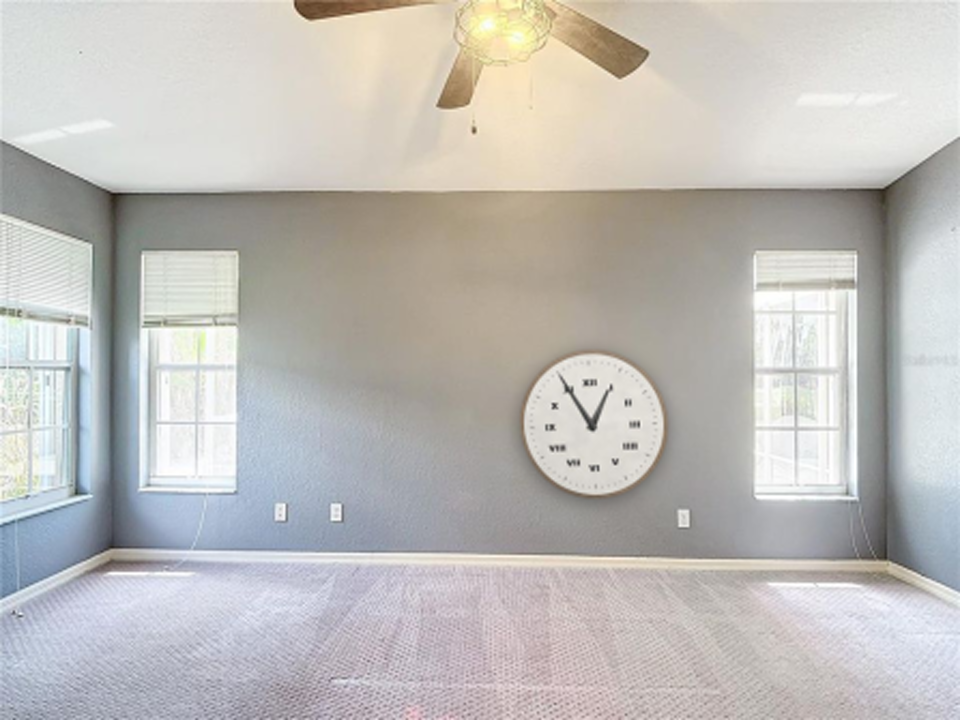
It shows 12 h 55 min
